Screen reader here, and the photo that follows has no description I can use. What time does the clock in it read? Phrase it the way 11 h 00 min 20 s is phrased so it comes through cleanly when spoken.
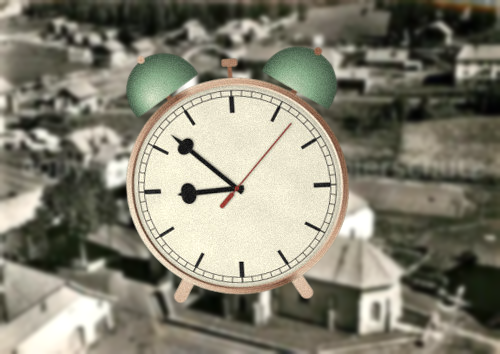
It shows 8 h 52 min 07 s
